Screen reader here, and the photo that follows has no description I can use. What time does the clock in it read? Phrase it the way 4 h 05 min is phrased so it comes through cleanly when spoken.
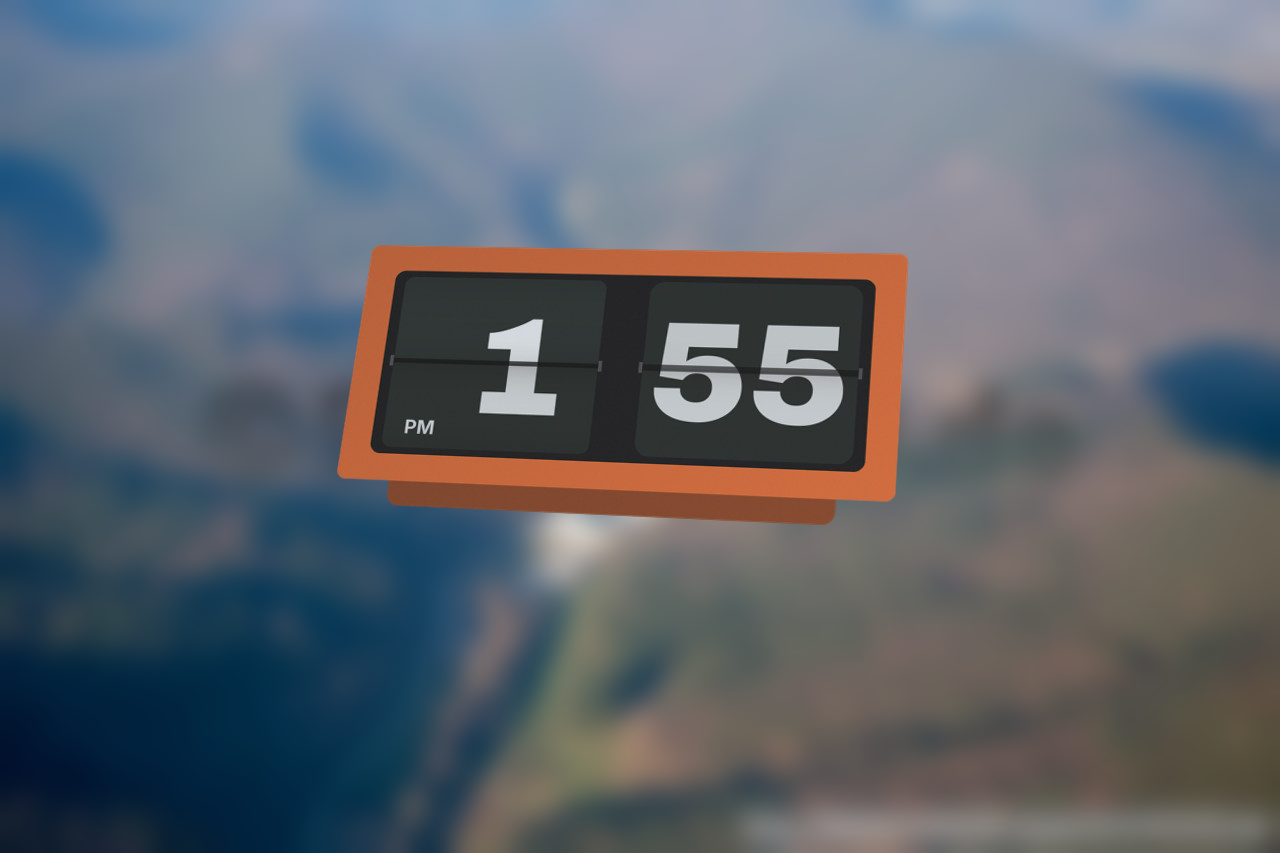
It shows 1 h 55 min
